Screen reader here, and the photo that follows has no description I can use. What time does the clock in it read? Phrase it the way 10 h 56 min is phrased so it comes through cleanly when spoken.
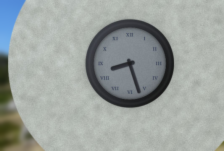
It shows 8 h 27 min
